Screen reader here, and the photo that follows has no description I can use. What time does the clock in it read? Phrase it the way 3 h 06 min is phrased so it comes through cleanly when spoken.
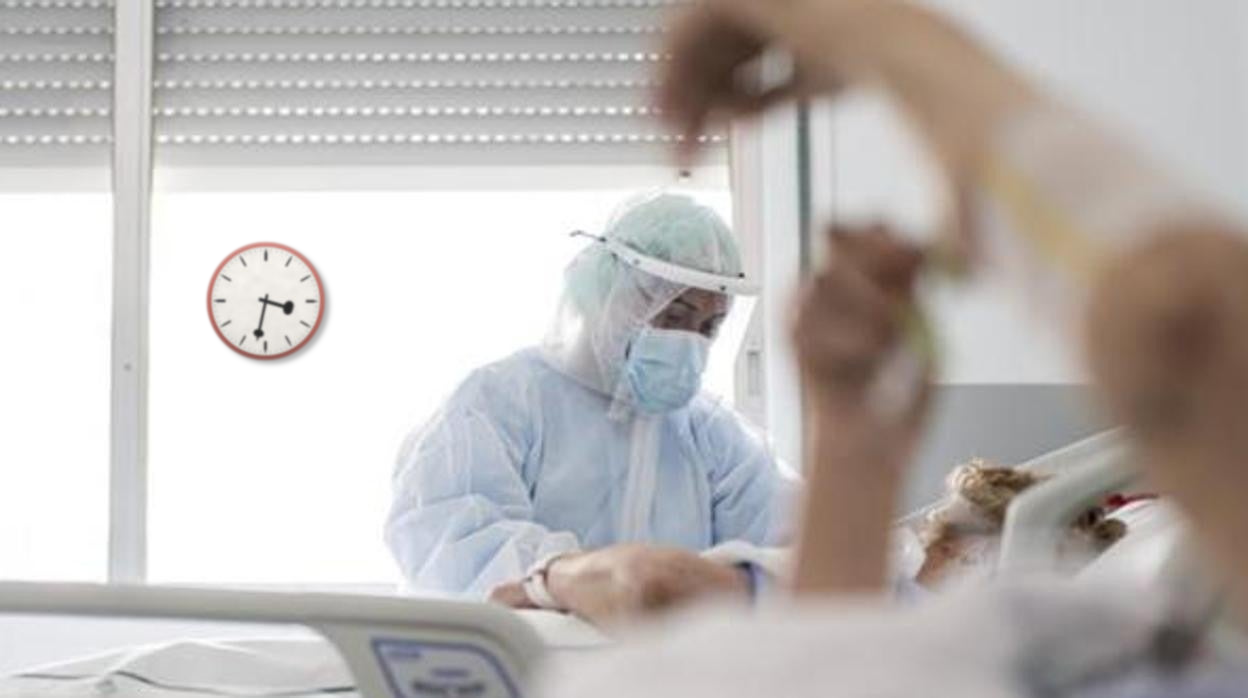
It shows 3 h 32 min
